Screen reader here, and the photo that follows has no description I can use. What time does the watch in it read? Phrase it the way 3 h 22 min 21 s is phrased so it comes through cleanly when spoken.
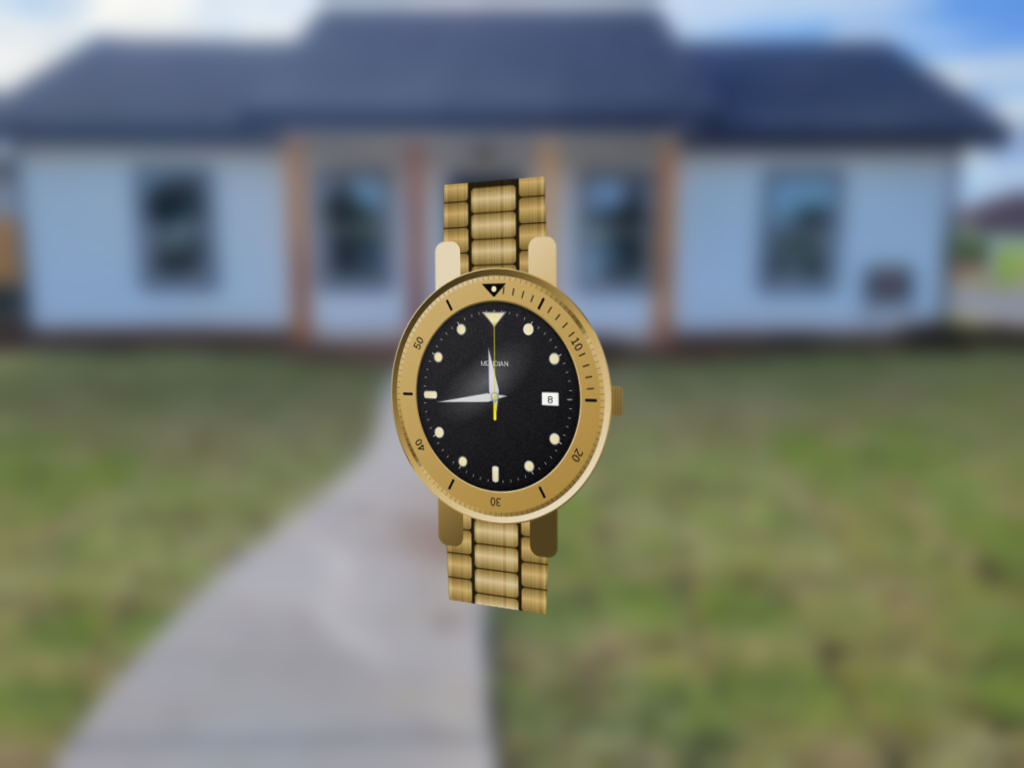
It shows 11 h 44 min 00 s
